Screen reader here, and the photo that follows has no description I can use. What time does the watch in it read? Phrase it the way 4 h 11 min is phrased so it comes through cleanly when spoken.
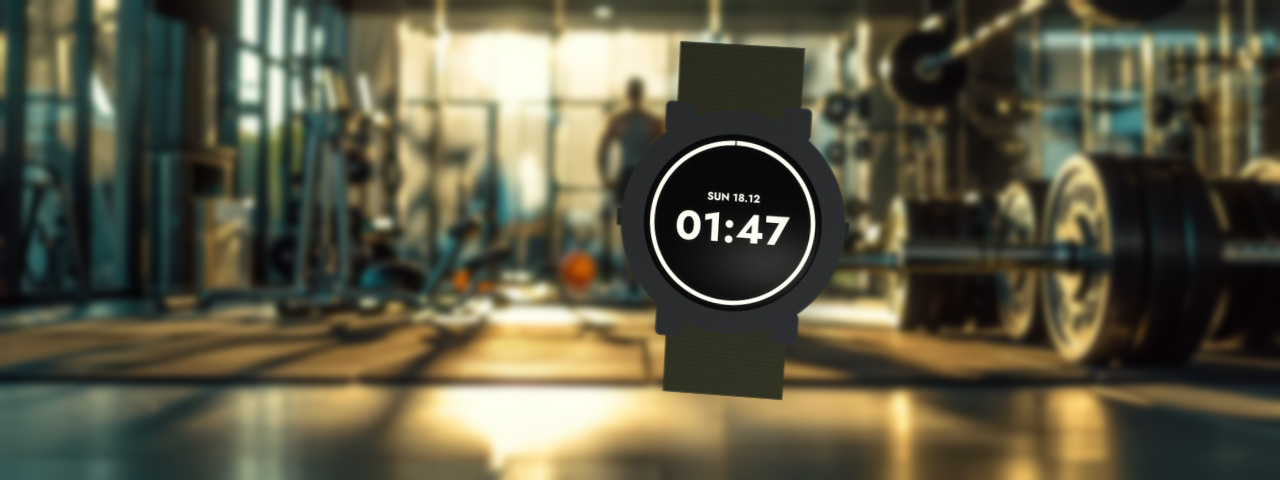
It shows 1 h 47 min
